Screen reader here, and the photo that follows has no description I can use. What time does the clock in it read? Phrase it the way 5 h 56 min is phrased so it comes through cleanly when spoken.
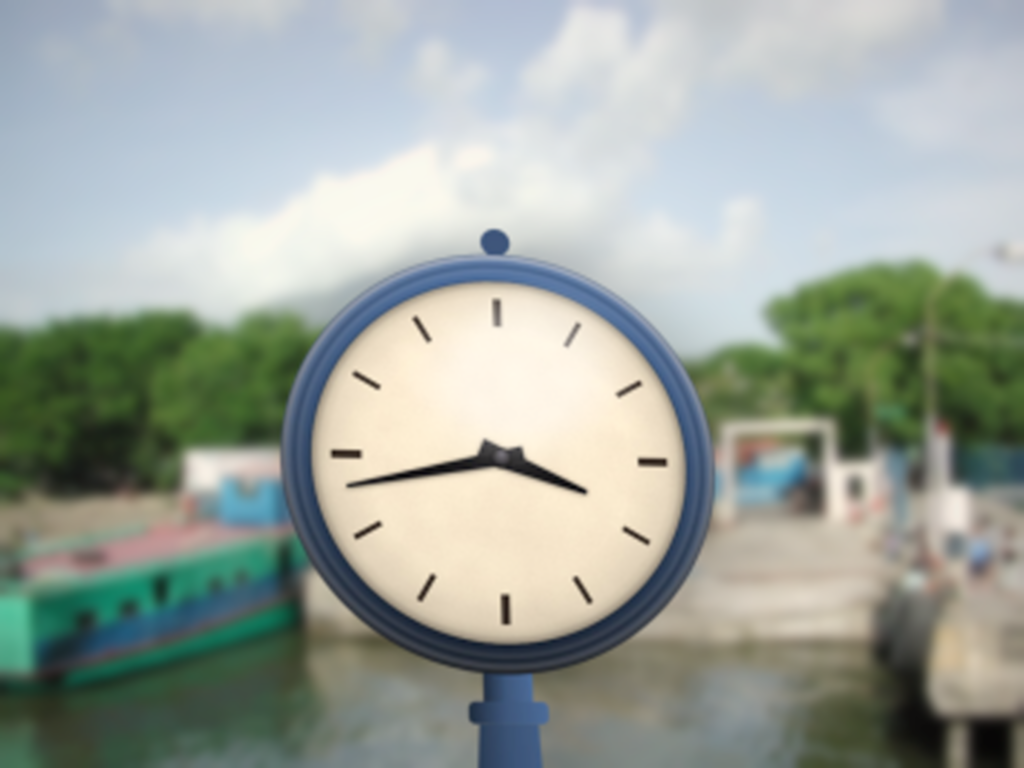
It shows 3 h 43 min
